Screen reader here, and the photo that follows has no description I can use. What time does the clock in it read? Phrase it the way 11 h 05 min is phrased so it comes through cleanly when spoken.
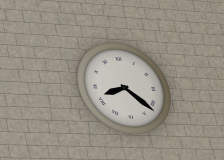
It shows 8 h 22 min
